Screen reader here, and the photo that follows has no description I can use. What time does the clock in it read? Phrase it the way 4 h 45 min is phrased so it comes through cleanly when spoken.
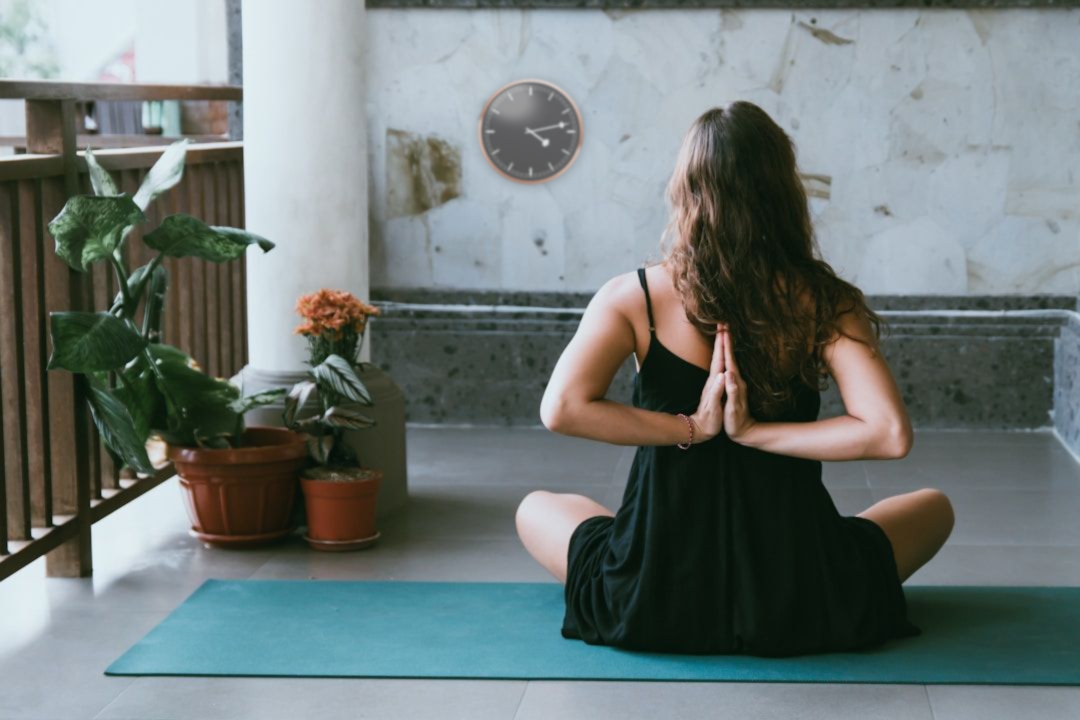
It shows 4 h 13 min
